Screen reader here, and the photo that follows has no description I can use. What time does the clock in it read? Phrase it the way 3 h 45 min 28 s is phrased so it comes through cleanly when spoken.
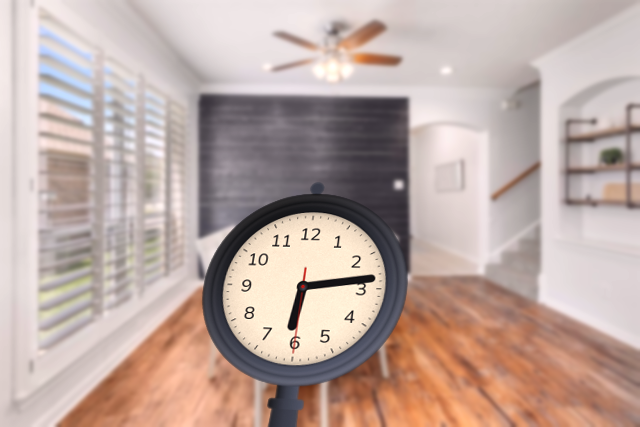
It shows 6 h 13 min 30 s
